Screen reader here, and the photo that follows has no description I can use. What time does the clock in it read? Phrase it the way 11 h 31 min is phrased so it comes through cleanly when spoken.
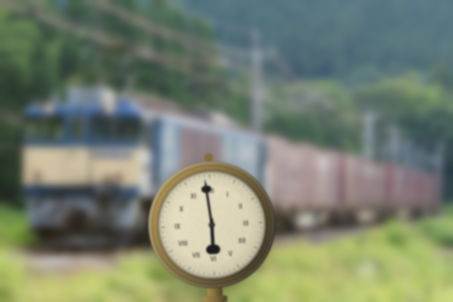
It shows 5 h 59 min
